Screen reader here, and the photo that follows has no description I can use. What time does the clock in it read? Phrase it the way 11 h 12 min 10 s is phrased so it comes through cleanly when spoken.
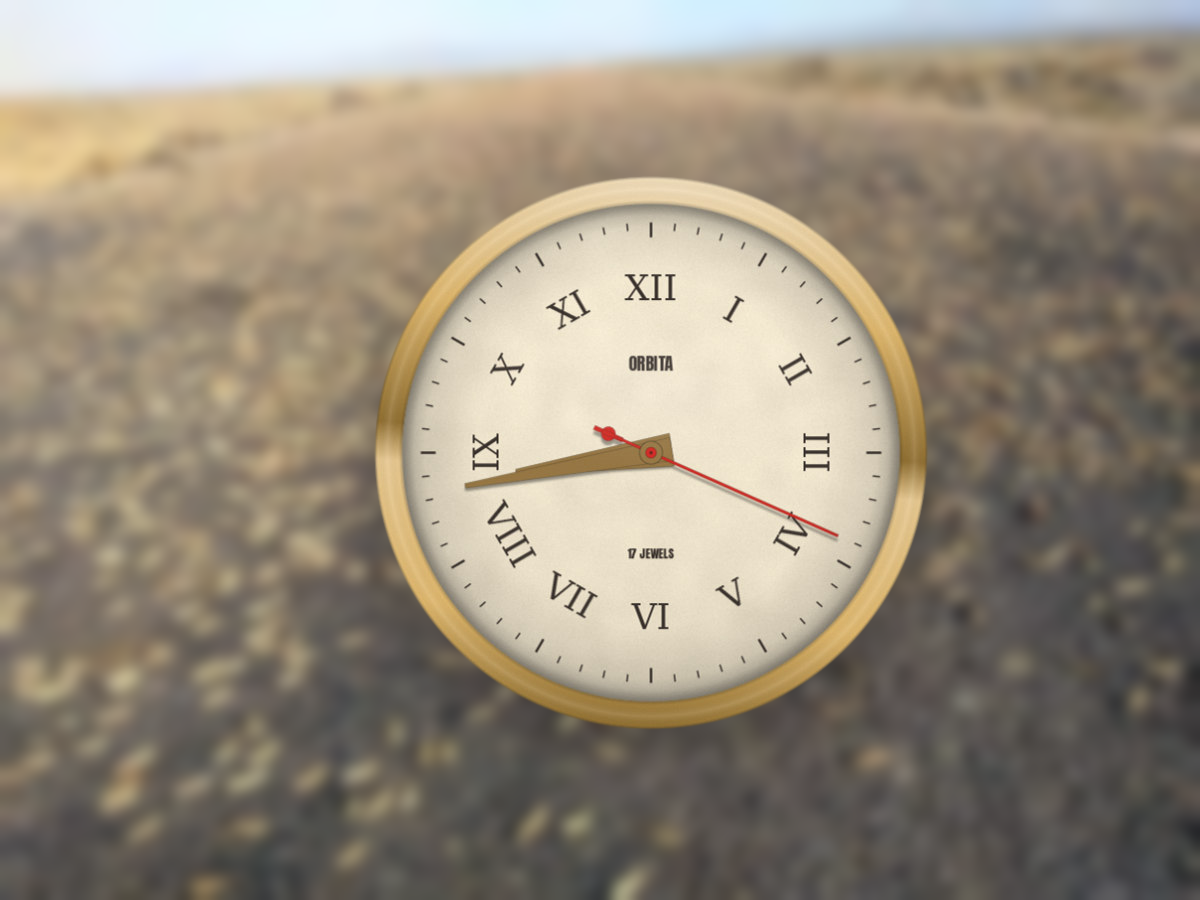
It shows 8 h 43 min 19 s
